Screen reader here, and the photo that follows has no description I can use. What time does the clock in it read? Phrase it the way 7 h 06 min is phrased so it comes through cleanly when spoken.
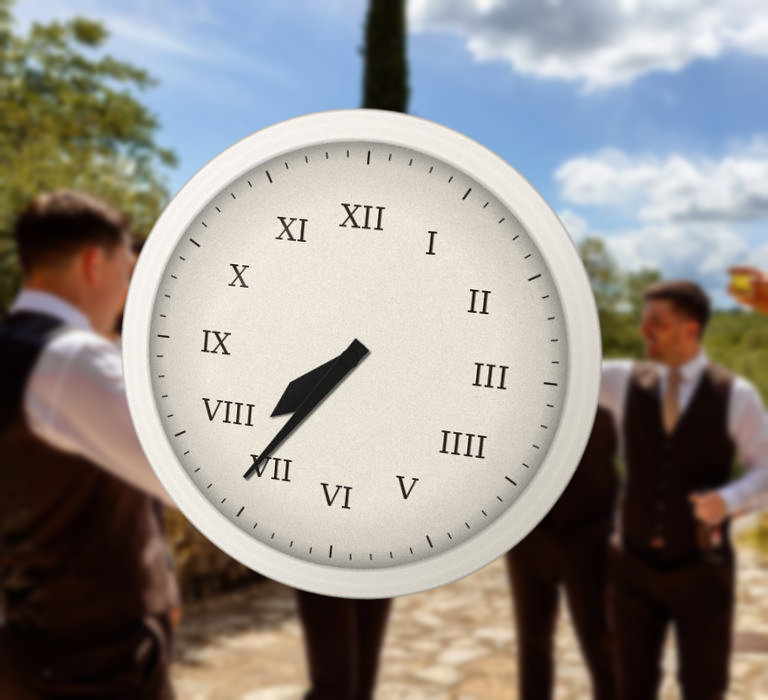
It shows 7 h 36 min
